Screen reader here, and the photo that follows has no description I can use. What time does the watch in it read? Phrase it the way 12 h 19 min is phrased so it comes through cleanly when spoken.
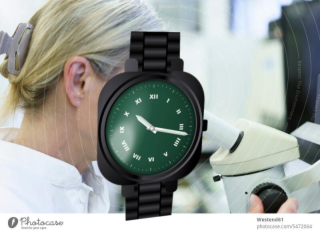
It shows 10 h 17 min
